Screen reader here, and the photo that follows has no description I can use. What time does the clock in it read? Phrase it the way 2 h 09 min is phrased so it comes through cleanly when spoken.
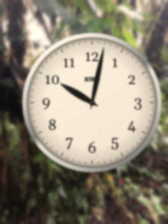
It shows 10 h 02 min
